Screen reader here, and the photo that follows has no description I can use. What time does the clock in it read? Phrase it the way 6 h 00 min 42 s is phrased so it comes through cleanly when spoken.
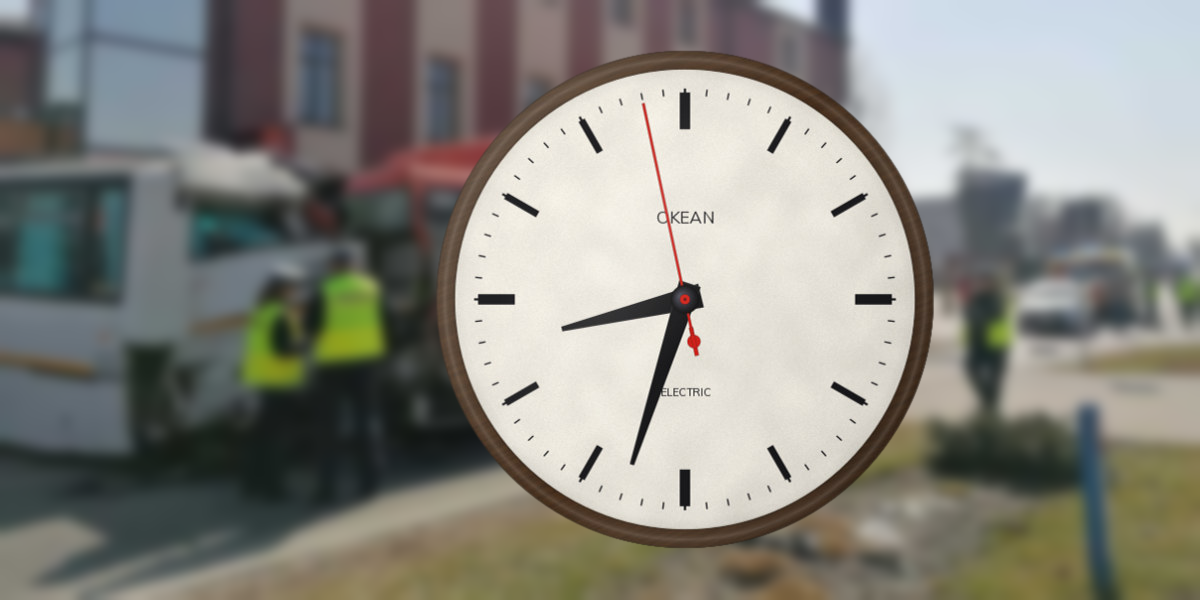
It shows 8 h 32 min 58 s
